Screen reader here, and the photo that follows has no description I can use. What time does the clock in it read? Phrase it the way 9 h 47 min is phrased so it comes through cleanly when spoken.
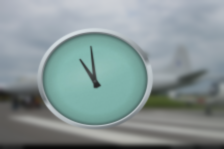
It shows 10 h 59 min
